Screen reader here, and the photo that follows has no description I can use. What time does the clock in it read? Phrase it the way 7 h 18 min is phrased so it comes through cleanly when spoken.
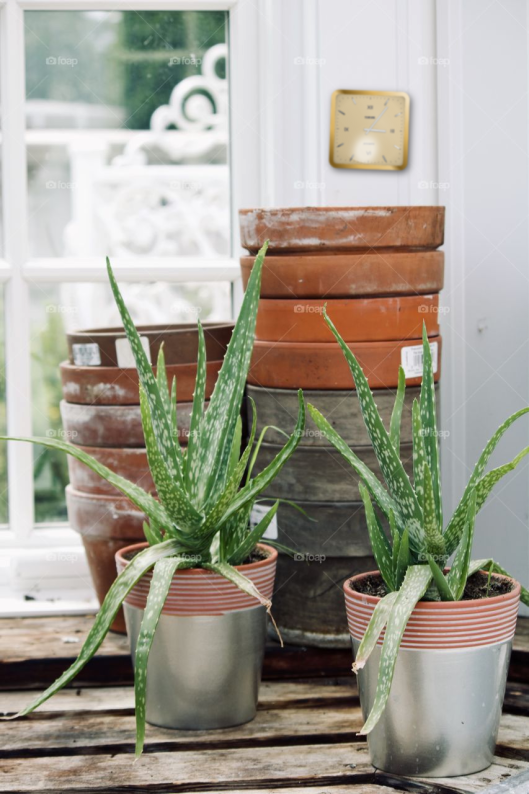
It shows 3 h 06 min
